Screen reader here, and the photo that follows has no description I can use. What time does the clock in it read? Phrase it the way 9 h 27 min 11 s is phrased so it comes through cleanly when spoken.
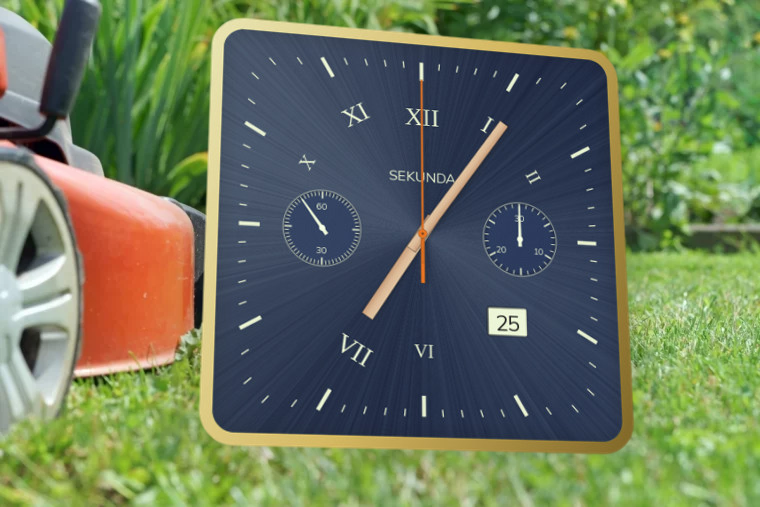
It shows 7 h 05 min 54 s
